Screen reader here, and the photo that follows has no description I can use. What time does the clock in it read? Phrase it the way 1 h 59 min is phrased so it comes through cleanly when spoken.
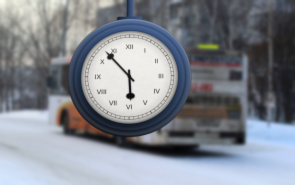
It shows 5 h 53 min
